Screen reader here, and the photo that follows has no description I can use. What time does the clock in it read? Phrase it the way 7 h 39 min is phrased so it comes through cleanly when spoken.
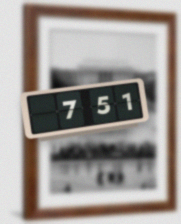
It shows 7 h 51 min
